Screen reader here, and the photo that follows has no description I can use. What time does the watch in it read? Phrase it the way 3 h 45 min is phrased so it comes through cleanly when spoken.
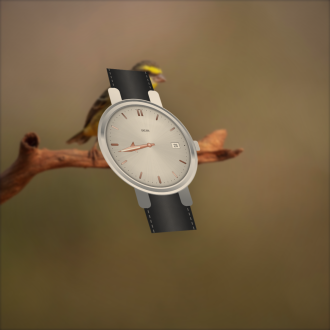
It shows 8 h 43 min
